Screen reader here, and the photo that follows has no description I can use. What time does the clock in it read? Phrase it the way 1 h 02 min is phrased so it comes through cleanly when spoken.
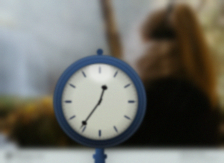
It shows 12 h 36 min
